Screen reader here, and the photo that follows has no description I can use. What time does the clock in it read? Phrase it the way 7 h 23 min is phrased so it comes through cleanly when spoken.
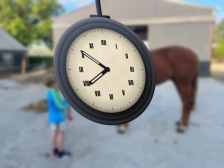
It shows 7 h 51 min
